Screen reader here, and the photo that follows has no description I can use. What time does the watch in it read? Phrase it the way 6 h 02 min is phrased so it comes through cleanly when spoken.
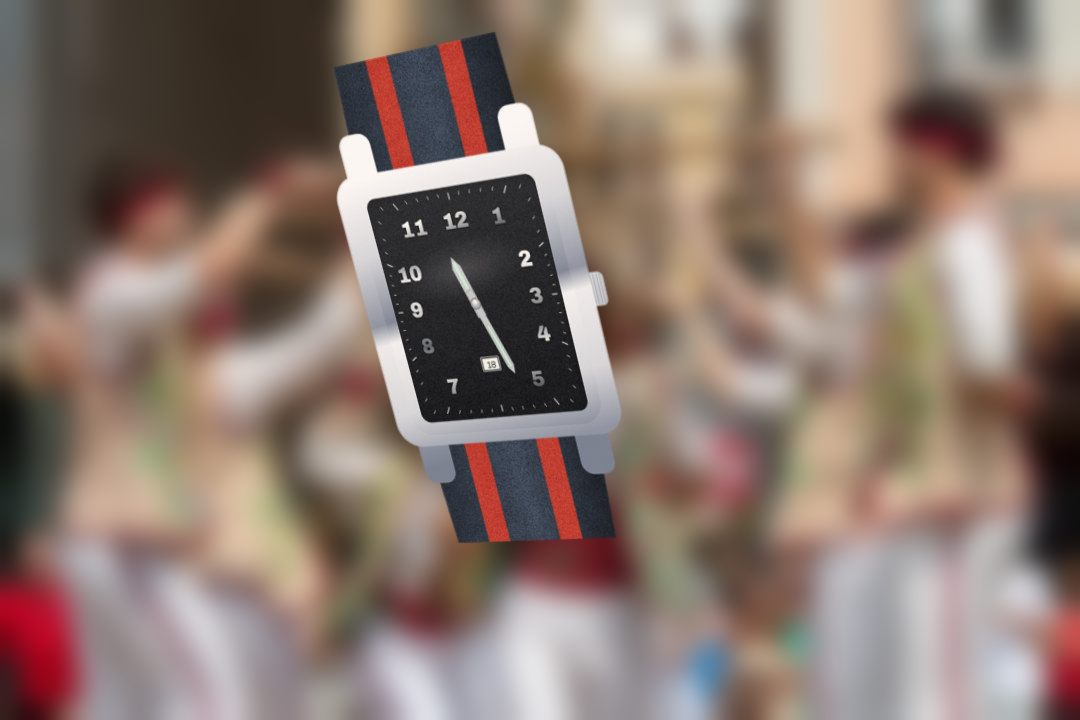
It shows 11 h 27 min
